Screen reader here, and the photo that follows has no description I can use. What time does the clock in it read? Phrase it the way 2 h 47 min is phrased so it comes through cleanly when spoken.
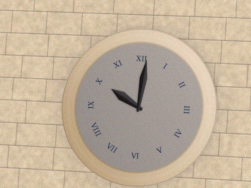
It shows 10 h 01 min
